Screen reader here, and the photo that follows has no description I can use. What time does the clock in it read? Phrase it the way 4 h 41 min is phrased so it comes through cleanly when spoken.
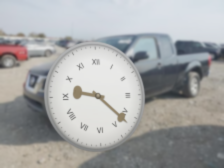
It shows 9 h 22 min
